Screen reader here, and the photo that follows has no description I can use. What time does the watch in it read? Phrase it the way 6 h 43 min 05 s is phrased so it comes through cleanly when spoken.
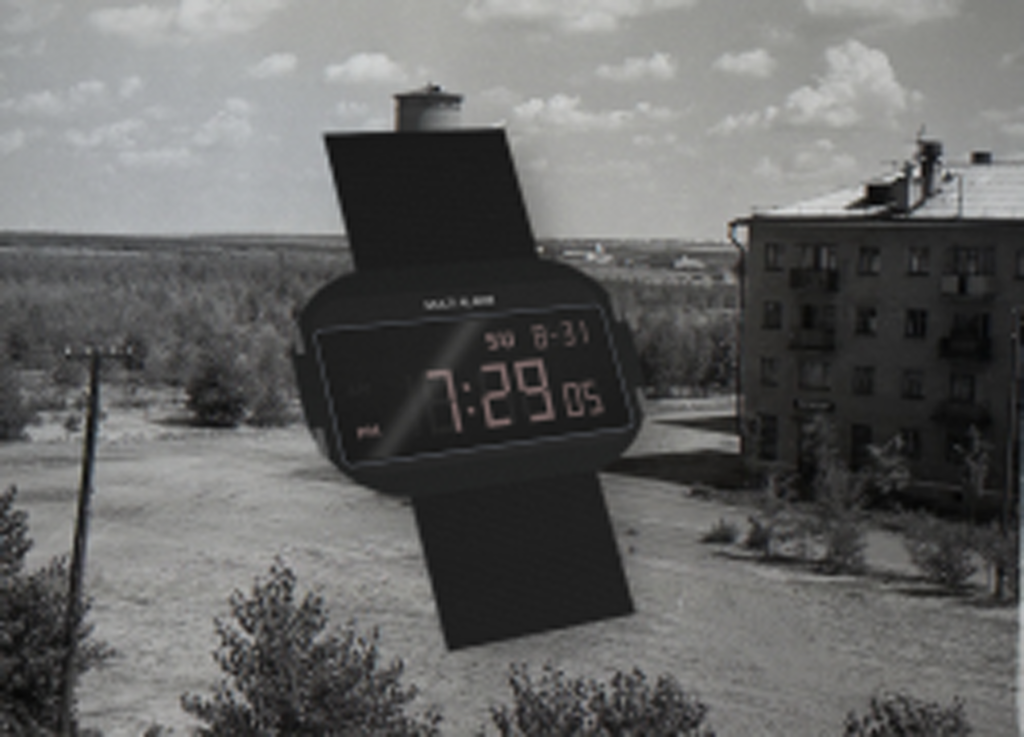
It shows 7 h 29 min 05 s
